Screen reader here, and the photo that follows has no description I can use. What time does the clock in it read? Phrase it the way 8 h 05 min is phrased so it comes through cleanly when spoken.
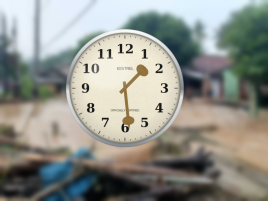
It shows 1 h 29 min
